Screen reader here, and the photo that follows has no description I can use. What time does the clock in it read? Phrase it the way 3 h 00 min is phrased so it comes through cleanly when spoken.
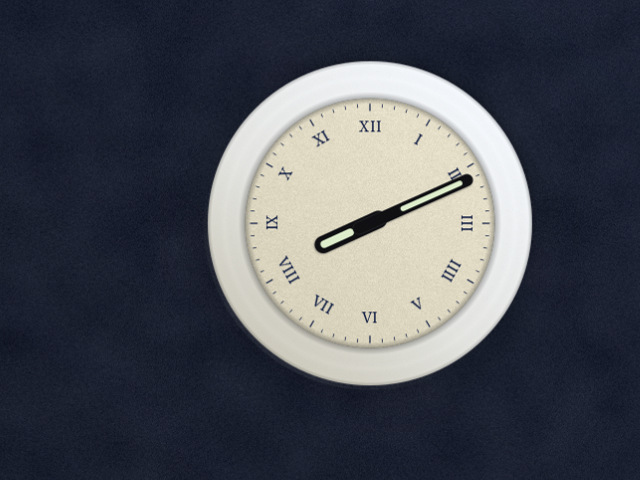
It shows 8 h 11 min
